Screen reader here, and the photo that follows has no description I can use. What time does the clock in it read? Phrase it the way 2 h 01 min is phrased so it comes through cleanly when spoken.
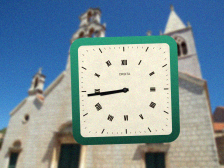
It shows 8 h 44 min
